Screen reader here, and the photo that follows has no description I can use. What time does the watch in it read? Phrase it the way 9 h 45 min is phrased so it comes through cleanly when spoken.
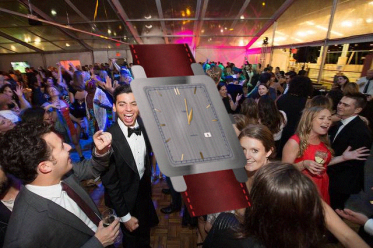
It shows 1 h 02 min
